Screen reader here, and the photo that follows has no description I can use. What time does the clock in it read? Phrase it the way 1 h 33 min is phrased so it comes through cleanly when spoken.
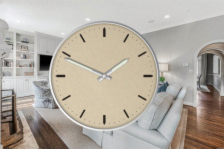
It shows 1 h 49 min
